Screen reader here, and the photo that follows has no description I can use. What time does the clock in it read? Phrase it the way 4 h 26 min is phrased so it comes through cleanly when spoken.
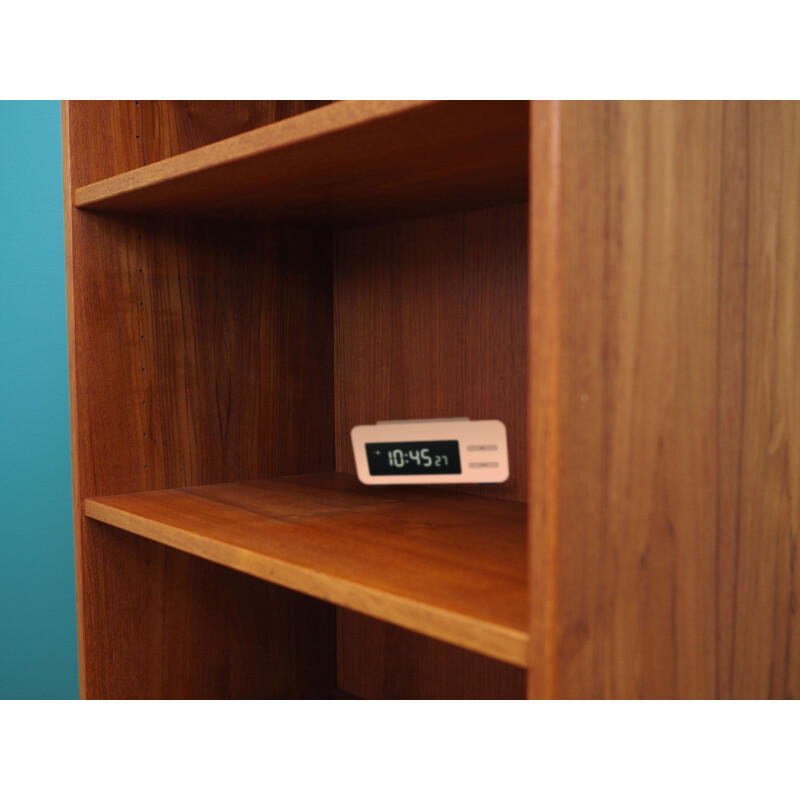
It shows 10 h 45 min
